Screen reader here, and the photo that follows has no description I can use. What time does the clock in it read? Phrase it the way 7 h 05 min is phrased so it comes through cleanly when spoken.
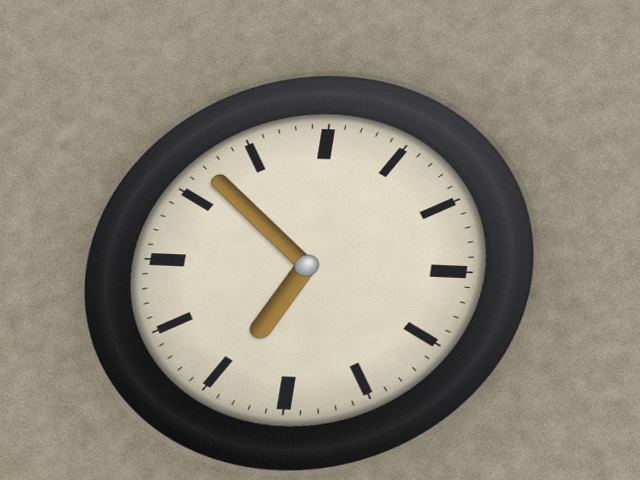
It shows 6 h 52 min
